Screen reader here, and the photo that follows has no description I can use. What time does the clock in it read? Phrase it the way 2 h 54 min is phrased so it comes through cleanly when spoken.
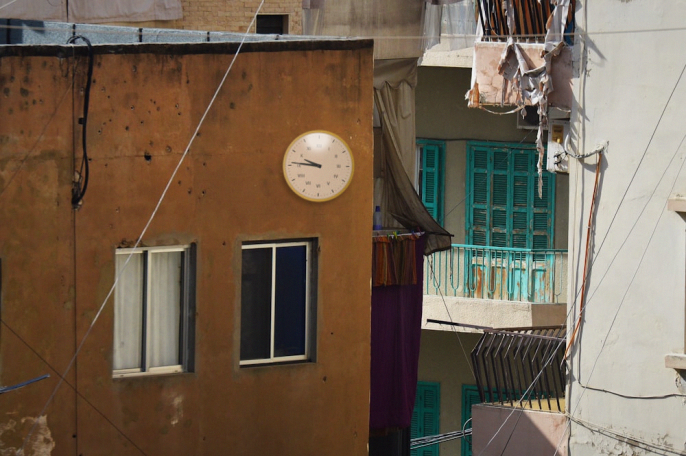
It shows 9 h 46 min
